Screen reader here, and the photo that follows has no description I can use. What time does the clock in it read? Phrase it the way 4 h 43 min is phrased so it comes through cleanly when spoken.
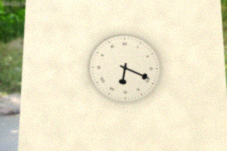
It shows 6 h 19 min
